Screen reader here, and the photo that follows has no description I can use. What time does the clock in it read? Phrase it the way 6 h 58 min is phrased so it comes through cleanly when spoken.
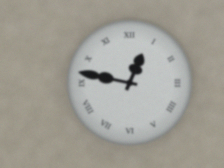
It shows 12 h 47 min
